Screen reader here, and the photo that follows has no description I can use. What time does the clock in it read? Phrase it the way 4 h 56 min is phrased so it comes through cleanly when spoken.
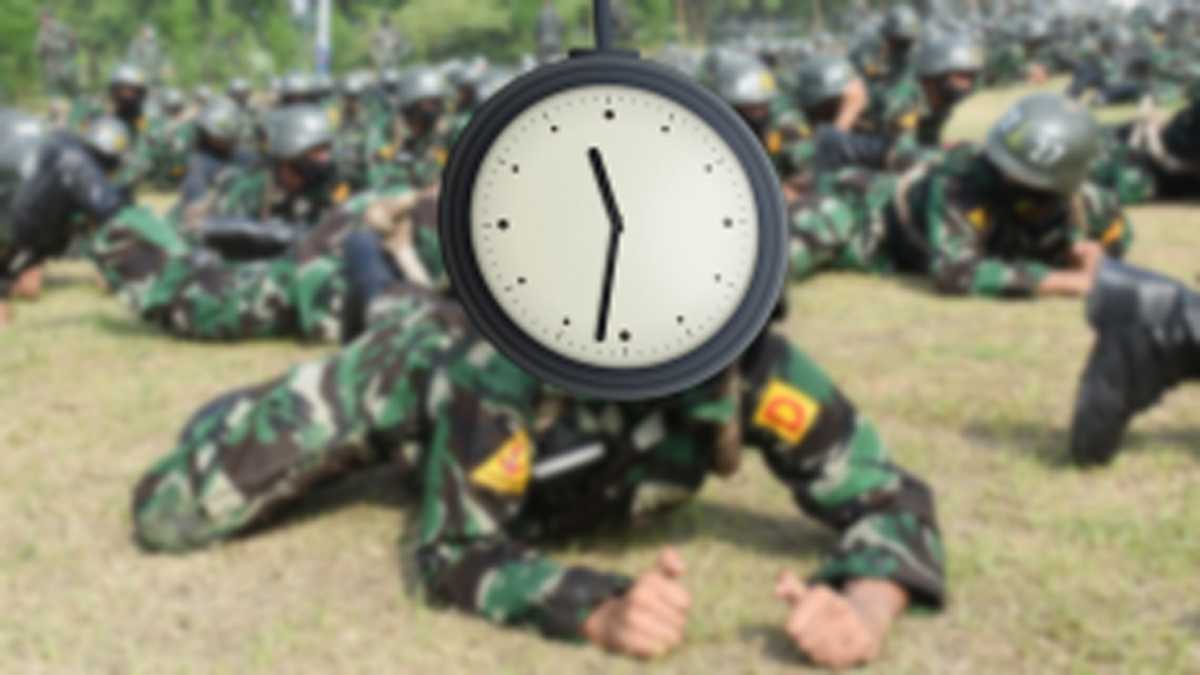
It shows 11 h 32 min
